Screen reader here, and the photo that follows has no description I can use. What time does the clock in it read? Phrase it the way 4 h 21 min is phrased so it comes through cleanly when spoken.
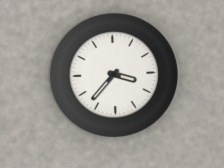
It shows 3 h 37 min
